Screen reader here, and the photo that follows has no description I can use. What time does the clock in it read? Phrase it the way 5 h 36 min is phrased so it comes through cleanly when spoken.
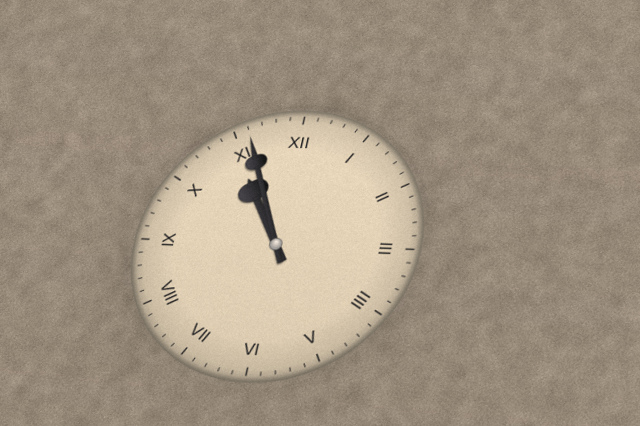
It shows 10 h 56 min
